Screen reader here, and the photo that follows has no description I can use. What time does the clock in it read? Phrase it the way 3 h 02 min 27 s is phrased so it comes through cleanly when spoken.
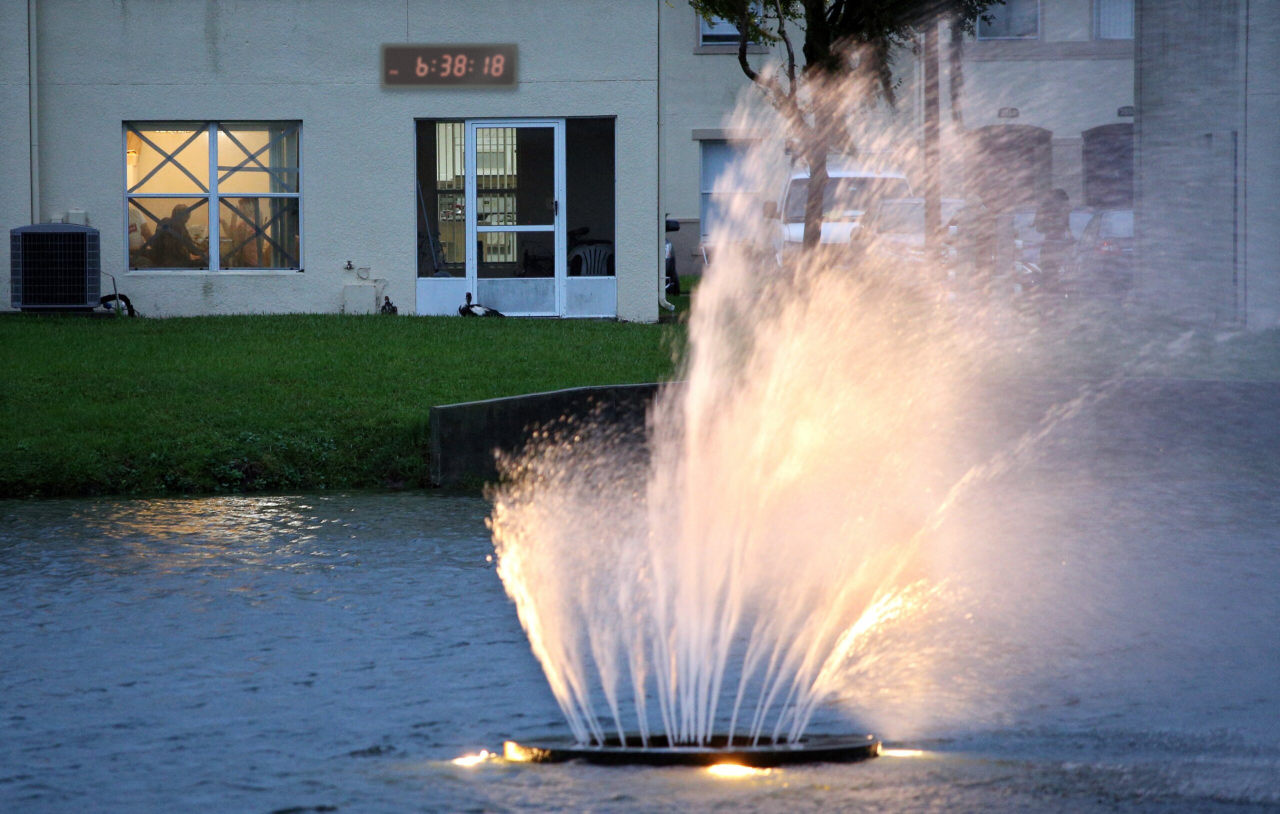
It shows 6 h 38 min 18 s
